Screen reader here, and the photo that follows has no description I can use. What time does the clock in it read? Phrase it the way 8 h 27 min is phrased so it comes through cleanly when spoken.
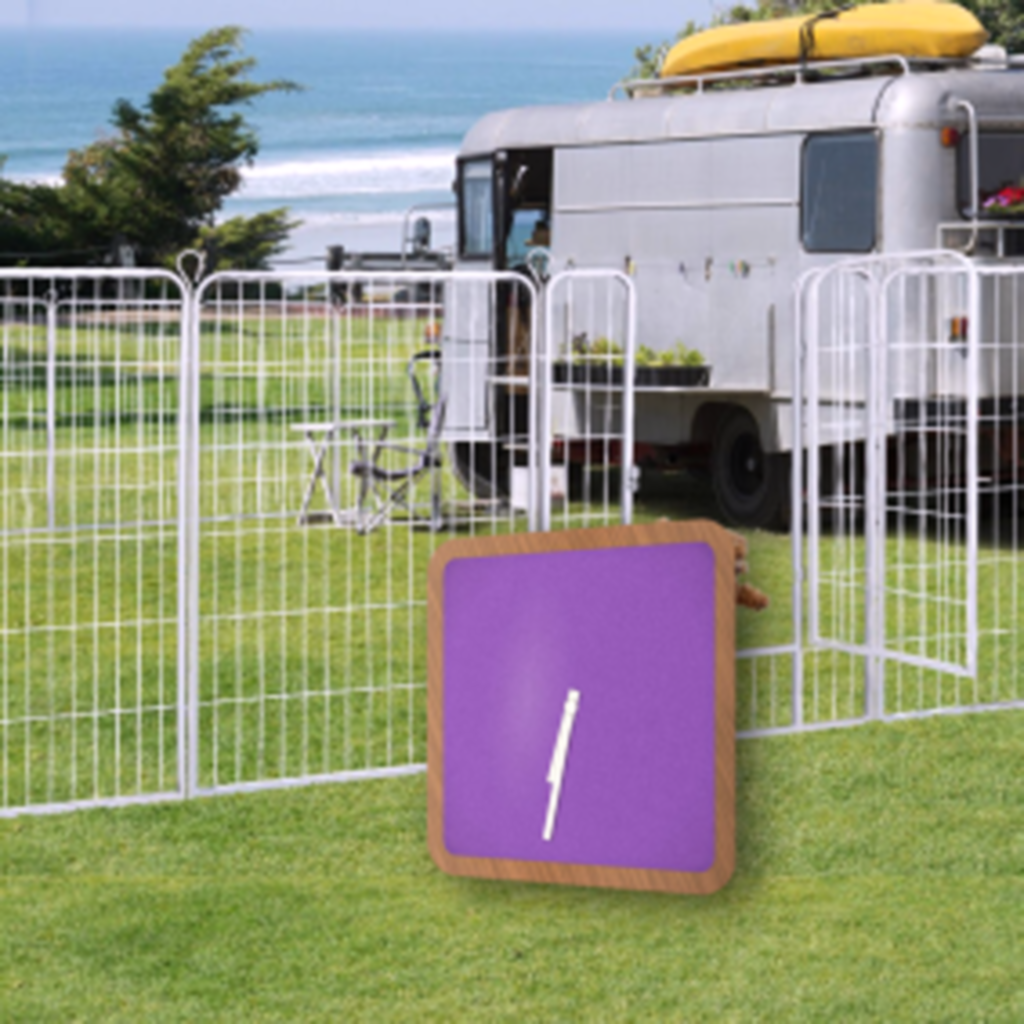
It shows 6 h 32 min
